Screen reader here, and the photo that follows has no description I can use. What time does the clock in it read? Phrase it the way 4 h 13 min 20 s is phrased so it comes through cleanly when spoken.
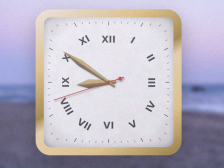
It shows 8 h 50 min 42 s
